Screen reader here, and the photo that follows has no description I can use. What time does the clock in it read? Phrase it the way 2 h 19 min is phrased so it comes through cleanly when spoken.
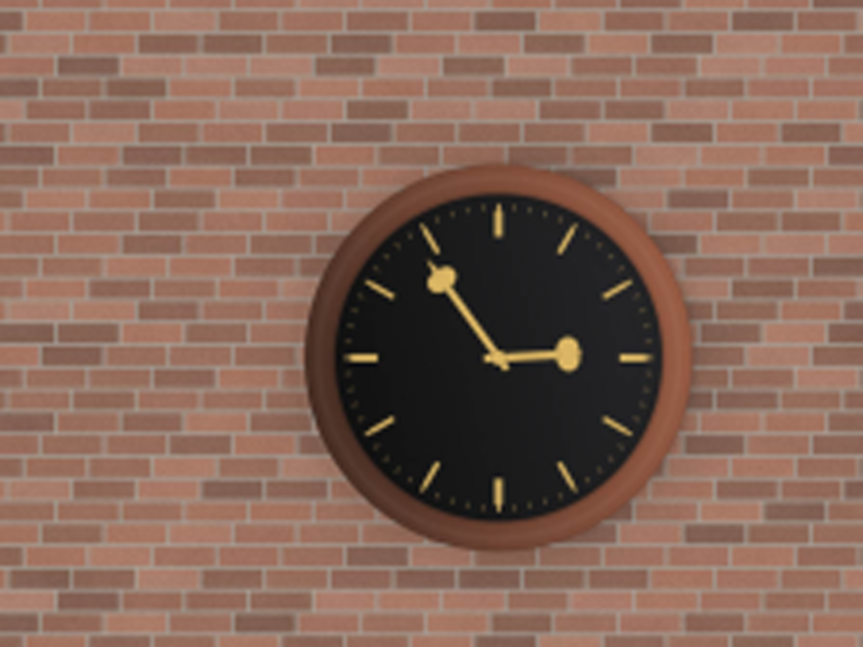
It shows 2 h 54 min
